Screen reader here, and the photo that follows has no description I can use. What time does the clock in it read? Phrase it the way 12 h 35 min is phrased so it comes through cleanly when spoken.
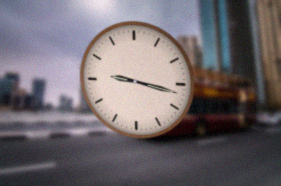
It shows 9 h 17 min
